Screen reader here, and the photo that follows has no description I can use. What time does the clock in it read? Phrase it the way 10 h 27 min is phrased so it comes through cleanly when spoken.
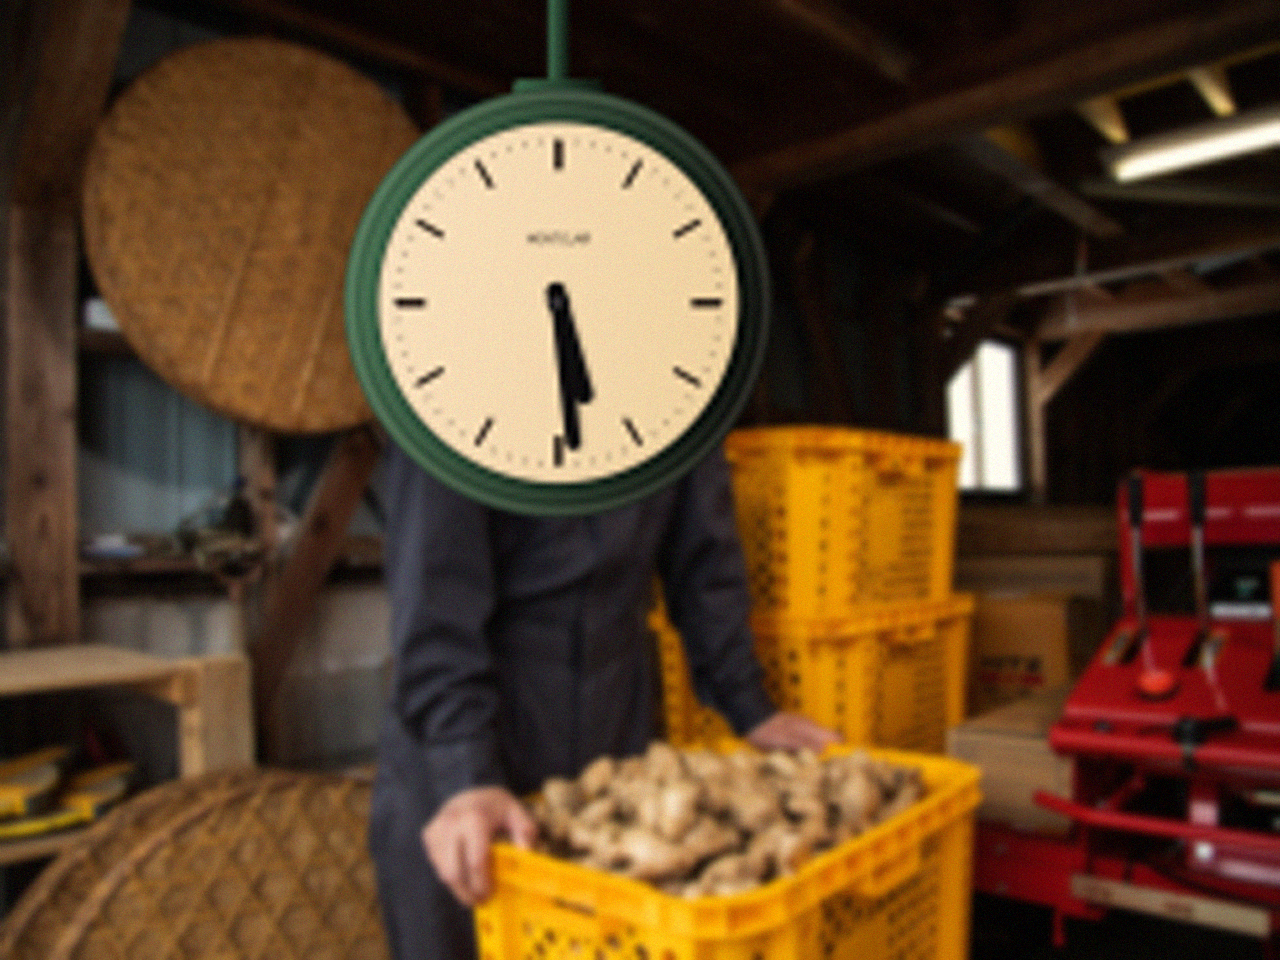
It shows 5 h 29 min
